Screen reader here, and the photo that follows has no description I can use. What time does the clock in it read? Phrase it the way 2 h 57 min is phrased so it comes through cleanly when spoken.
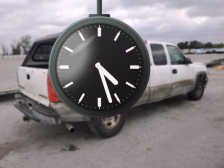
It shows 4 h 27 min
